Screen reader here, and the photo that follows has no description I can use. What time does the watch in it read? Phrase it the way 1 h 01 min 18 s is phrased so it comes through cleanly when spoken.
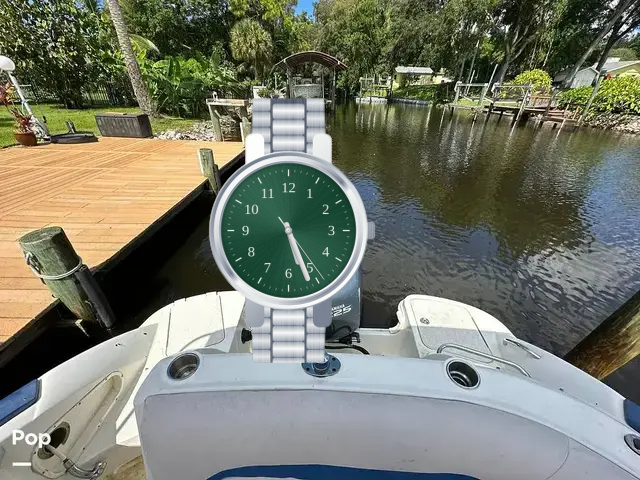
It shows 5 h 26 min 24 s
